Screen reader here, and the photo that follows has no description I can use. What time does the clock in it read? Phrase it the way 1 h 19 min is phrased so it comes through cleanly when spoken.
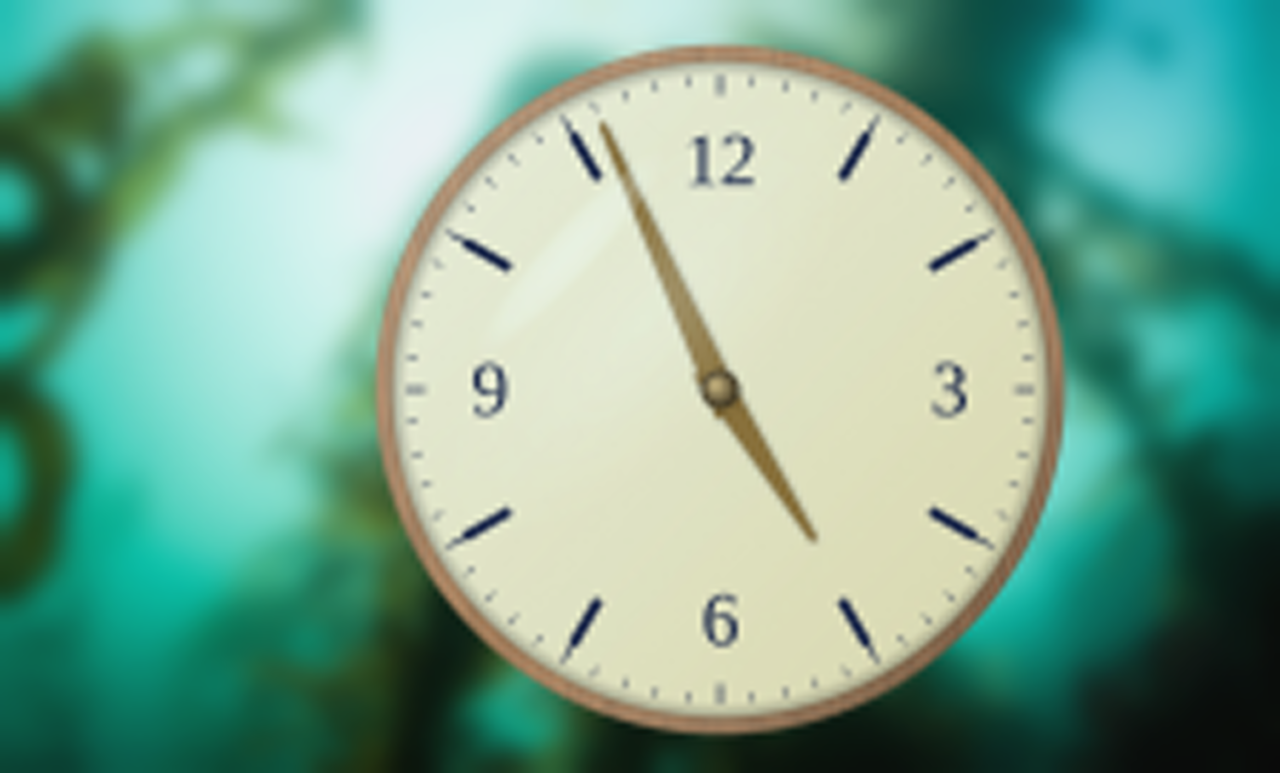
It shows 4 h 56 min
